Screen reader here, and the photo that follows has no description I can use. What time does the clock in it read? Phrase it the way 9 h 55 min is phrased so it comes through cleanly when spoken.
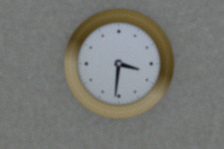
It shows 3 h 31 min
